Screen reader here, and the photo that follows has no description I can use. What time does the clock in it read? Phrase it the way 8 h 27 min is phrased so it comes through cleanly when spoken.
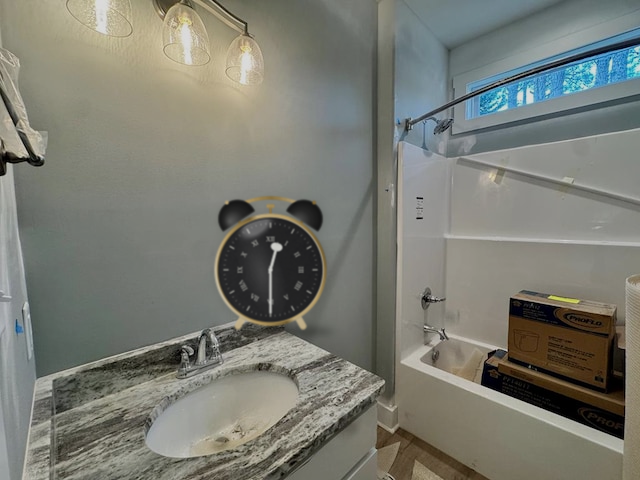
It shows 12 h 30 min
